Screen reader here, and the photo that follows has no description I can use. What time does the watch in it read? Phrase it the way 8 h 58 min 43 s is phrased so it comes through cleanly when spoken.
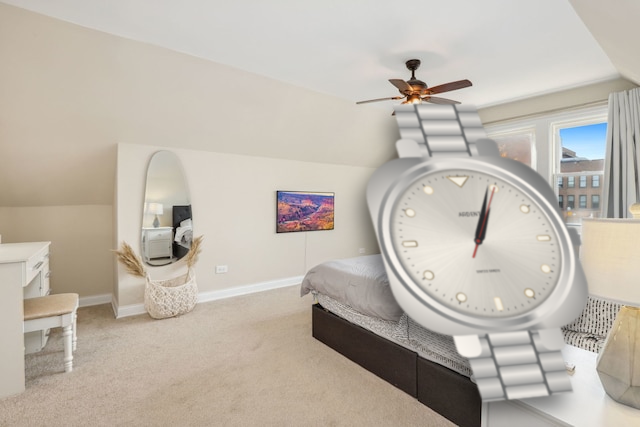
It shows 1 h 04 min 05 s
